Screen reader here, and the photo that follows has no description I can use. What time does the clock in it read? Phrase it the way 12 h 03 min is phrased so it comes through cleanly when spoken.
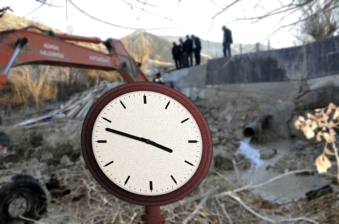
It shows 3 h 48 min
